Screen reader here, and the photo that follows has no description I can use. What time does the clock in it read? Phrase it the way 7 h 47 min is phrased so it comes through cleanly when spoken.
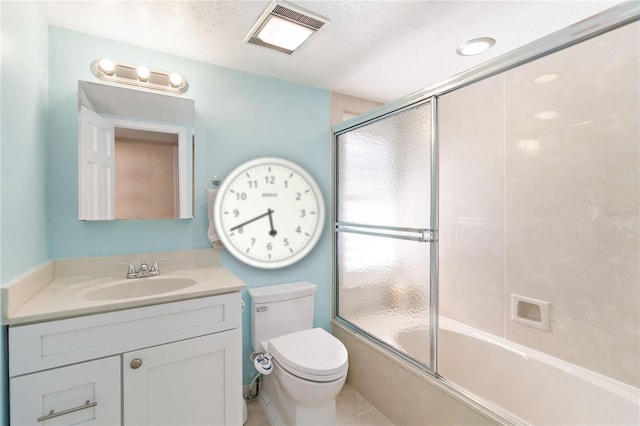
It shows 5 h 41 min
